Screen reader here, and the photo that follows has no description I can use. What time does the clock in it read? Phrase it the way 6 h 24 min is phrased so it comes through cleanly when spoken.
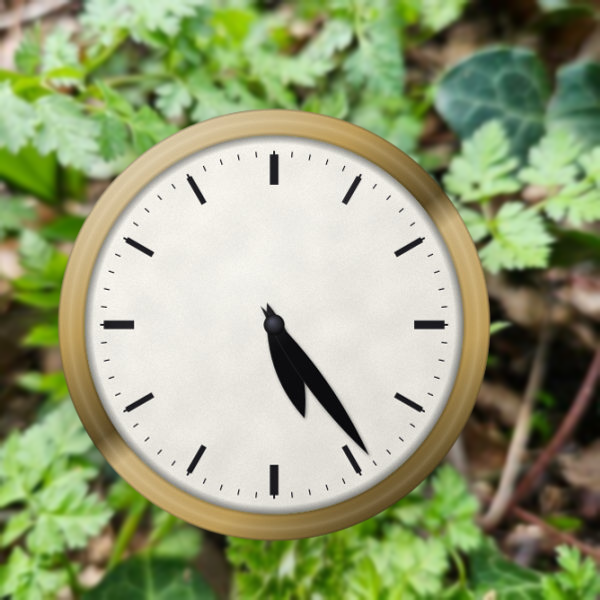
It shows 5 h 24 min
